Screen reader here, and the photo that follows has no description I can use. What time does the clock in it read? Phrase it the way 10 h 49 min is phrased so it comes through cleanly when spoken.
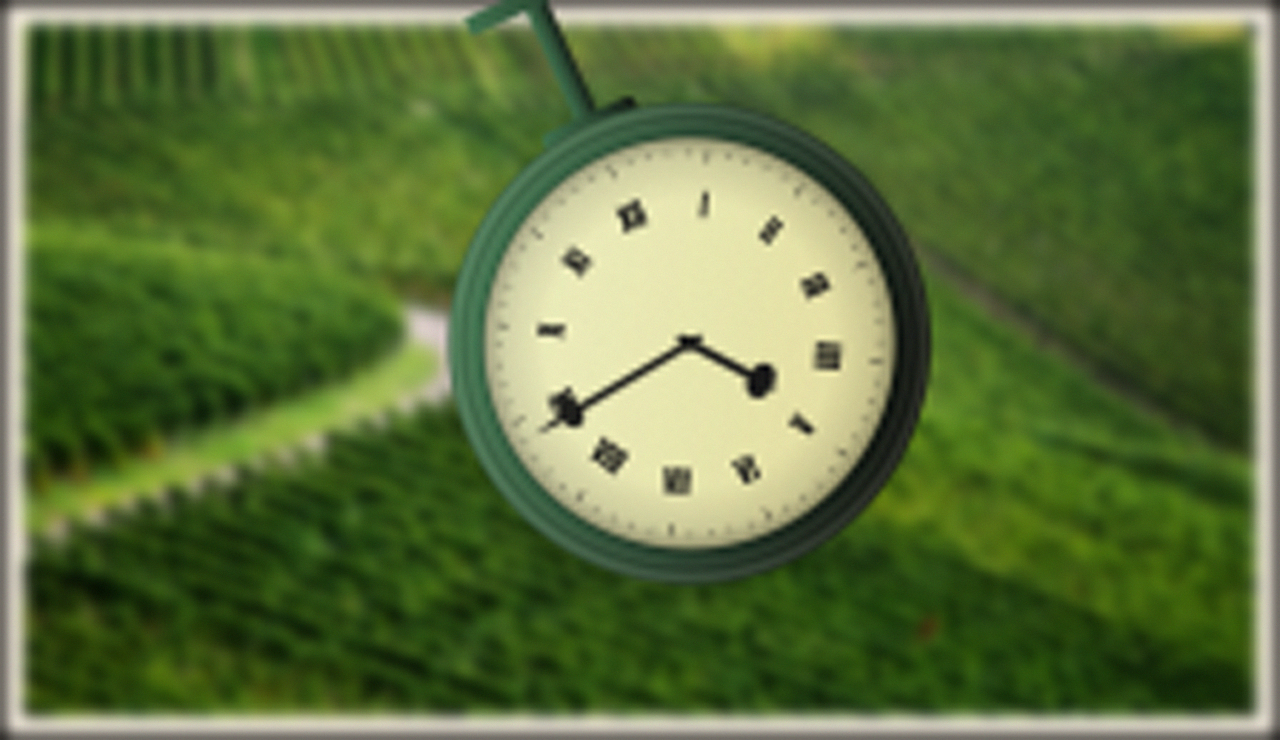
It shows 4 h 44 min
